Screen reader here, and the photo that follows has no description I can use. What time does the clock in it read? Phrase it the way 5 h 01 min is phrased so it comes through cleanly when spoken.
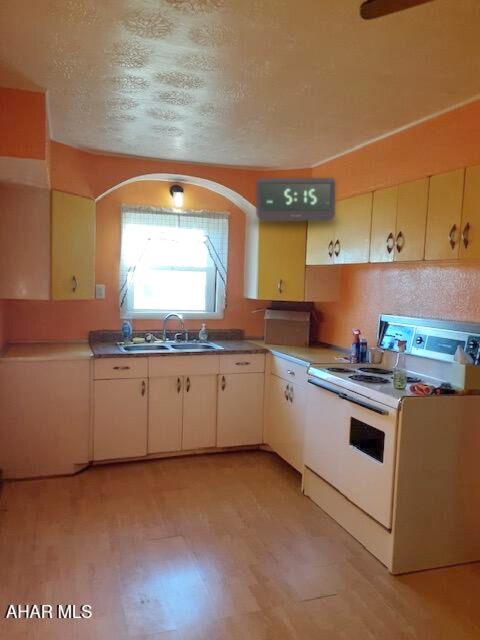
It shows 5 h 15 min
